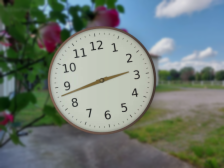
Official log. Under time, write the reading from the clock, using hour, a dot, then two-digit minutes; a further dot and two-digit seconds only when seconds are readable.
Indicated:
2.43
